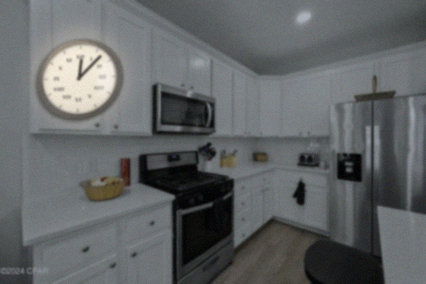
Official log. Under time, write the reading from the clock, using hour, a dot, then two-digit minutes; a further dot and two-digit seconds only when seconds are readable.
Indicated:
12.07
